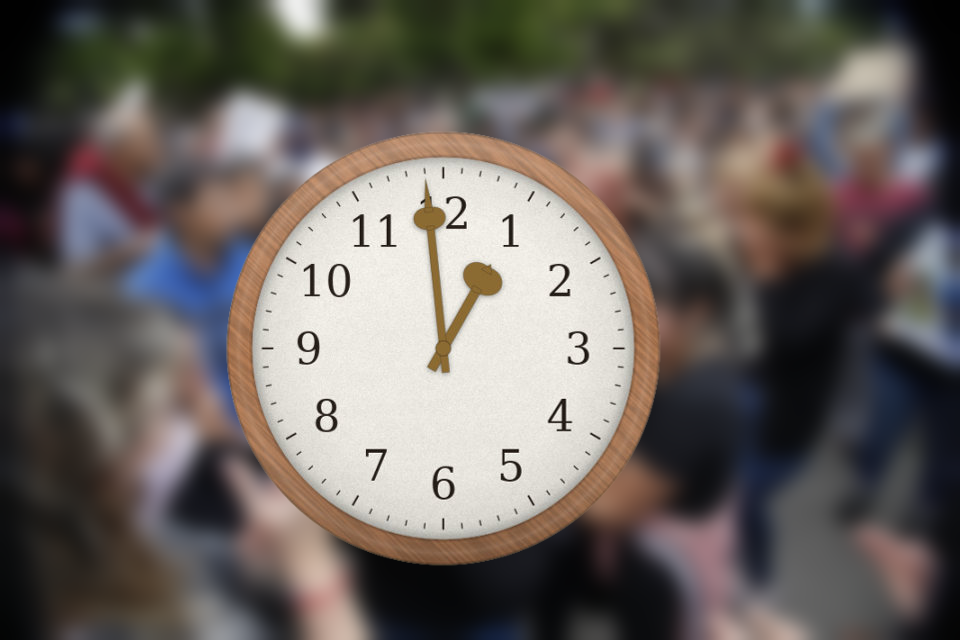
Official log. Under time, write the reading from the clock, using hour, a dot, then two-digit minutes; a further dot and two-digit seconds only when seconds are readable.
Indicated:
12.59
